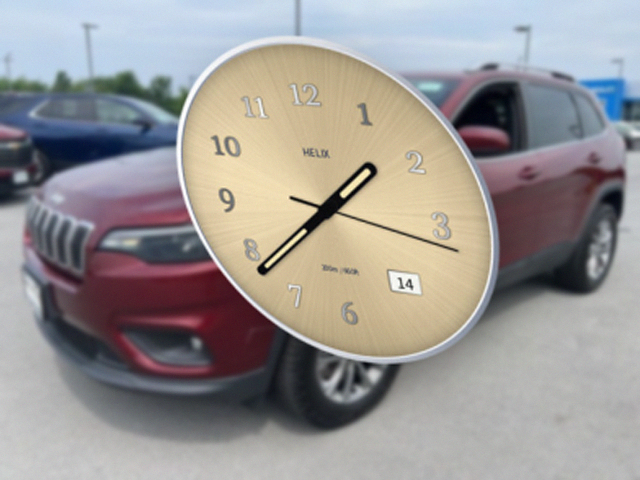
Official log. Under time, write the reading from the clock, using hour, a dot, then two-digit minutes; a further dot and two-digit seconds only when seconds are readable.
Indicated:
1.38.17
